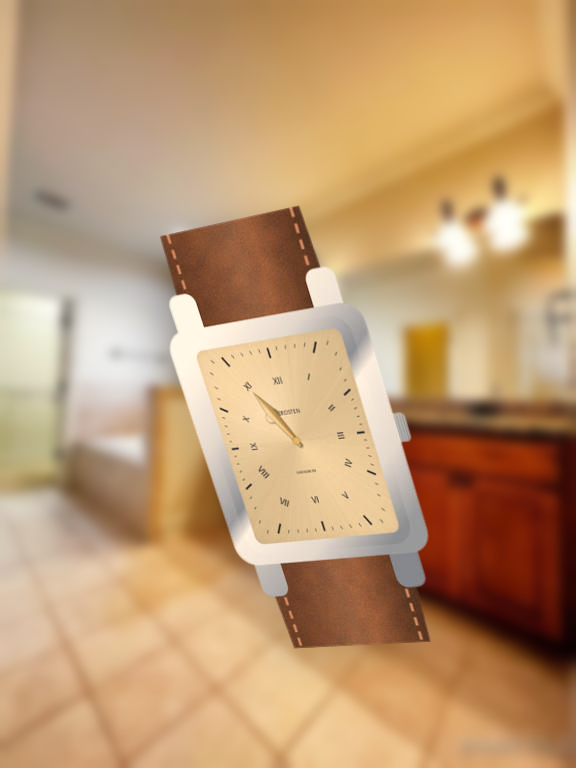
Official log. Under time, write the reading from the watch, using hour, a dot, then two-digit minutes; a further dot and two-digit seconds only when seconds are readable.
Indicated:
10.55
